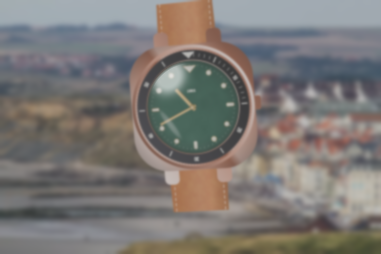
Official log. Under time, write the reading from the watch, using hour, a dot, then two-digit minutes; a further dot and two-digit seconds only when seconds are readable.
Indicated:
10.41
